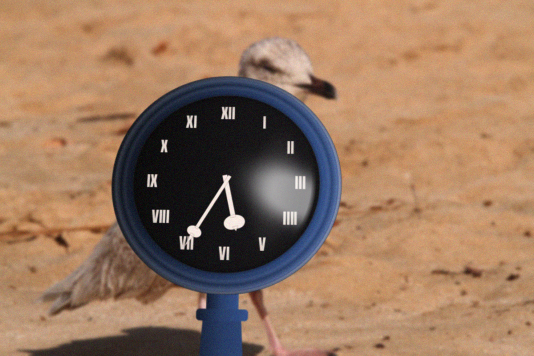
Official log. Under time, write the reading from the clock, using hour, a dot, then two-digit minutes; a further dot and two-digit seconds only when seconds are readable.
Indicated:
5.35
